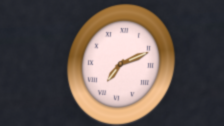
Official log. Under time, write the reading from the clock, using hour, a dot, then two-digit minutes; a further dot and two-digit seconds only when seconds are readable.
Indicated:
7.11
